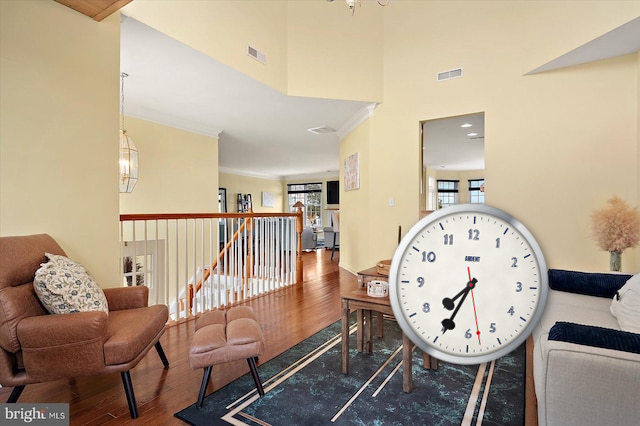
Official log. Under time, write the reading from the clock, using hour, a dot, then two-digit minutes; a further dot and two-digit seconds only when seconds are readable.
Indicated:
7.34.28
